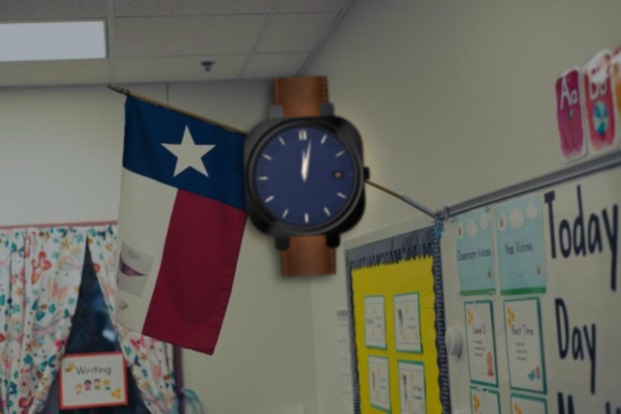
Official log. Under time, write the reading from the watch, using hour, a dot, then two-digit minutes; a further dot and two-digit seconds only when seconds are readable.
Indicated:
12.02
